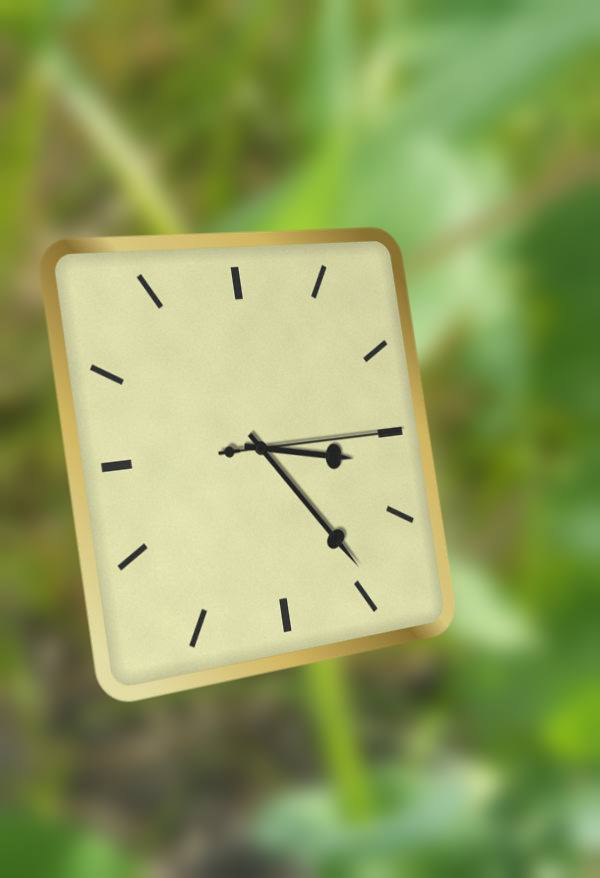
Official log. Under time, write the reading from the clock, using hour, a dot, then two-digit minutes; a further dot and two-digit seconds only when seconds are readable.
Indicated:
3.24.15
